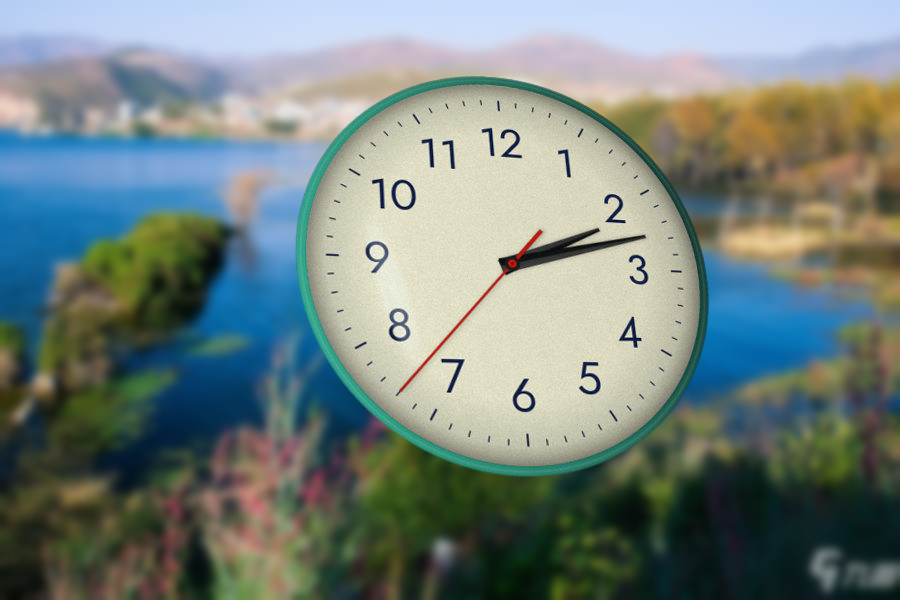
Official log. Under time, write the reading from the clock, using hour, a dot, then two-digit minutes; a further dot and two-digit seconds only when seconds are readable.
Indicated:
2.12.37
